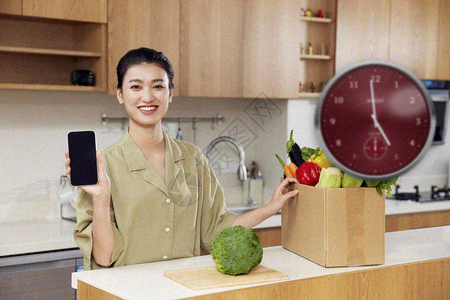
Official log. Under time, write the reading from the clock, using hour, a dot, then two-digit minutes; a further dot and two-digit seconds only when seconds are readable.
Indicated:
4.59
